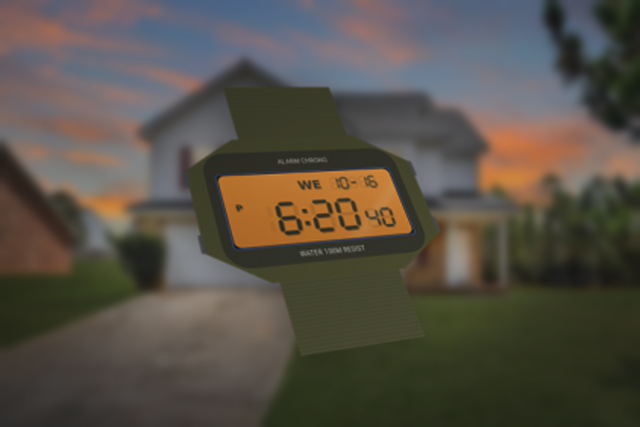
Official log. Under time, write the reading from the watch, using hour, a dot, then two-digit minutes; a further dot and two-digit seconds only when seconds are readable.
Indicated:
6.20.40
